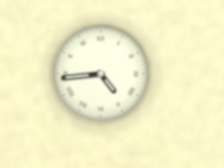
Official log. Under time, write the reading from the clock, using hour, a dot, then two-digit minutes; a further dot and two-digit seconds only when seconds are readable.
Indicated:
4.44
